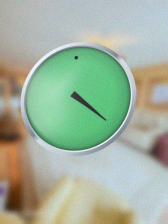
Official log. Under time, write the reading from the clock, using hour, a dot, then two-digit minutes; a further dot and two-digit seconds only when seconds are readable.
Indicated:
4.22
